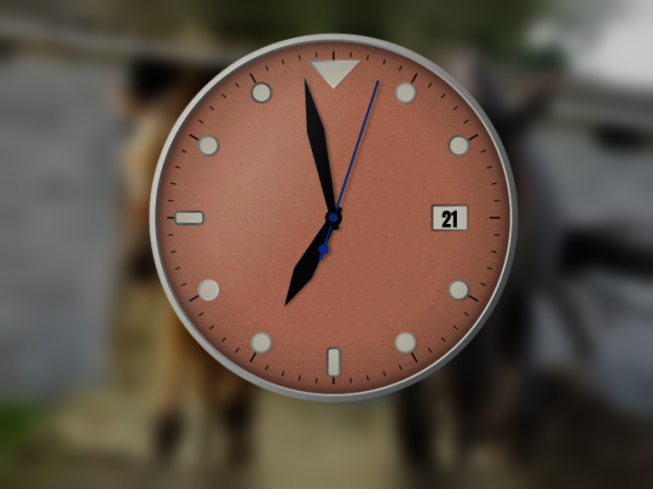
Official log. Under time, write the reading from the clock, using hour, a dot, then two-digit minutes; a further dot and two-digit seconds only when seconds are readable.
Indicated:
6.58.03
